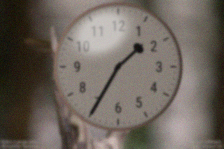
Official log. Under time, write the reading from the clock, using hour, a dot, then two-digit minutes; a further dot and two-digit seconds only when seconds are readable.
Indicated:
1.35
